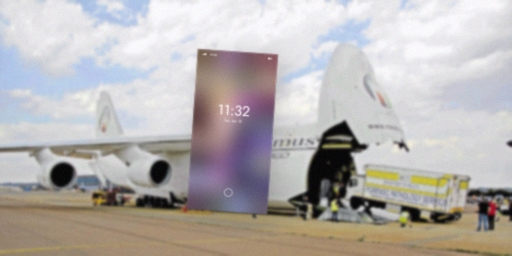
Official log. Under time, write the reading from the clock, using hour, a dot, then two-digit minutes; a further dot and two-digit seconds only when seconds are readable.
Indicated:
11.32
